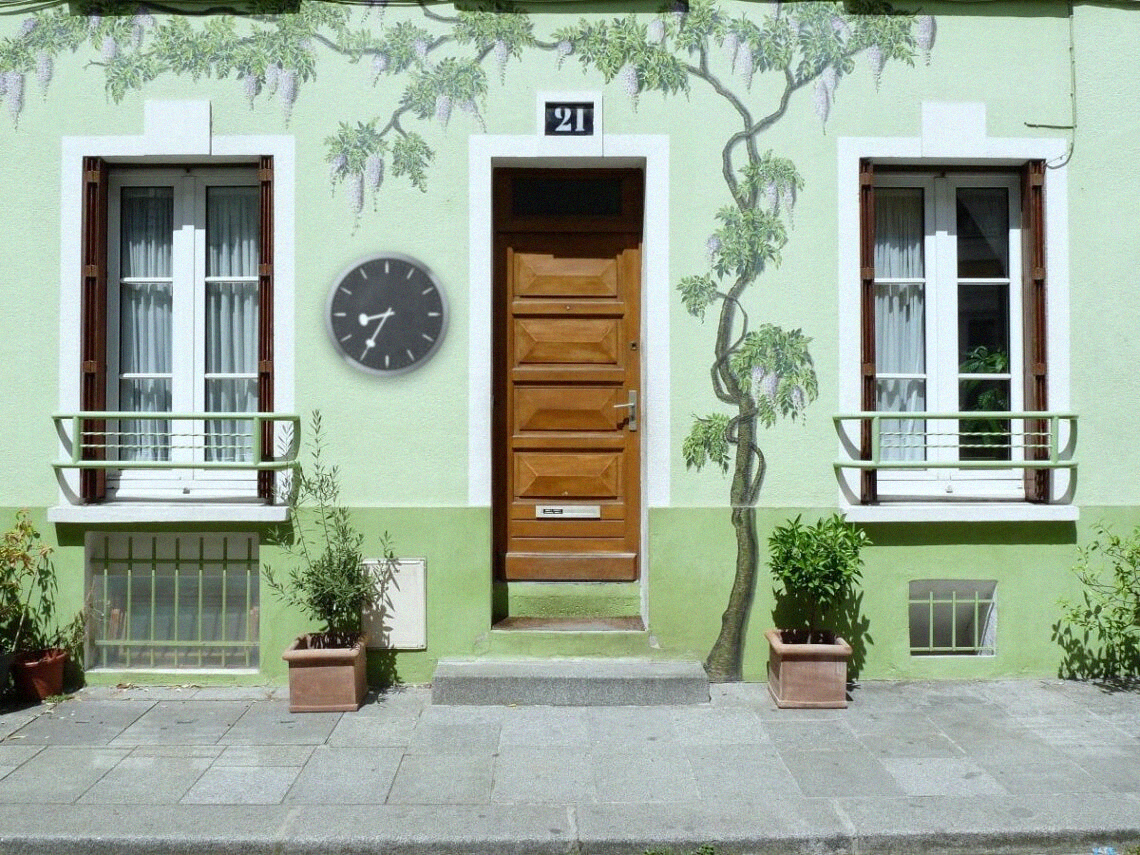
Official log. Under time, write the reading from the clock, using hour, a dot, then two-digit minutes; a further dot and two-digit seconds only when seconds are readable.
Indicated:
8.35
